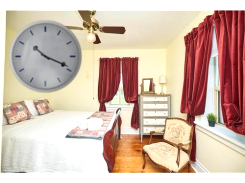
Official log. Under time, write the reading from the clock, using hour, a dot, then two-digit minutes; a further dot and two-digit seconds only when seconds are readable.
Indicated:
10.19
